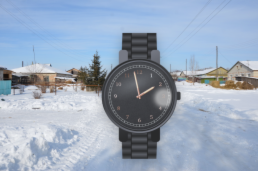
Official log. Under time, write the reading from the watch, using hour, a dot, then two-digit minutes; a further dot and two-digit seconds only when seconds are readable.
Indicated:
1.58
